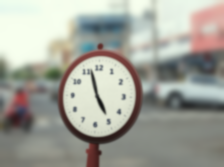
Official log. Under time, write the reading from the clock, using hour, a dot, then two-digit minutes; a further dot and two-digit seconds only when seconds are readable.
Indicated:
4.57
